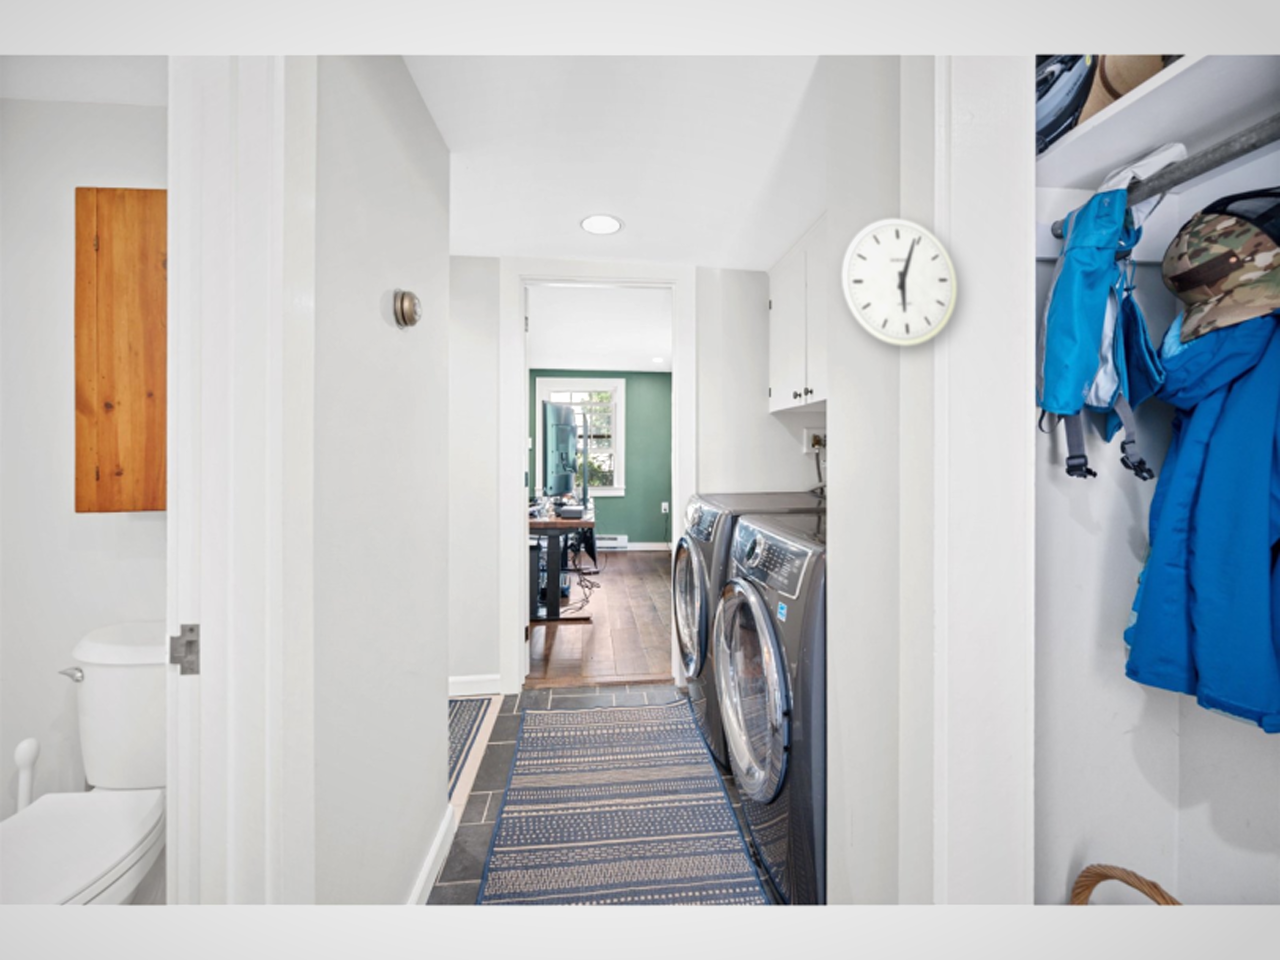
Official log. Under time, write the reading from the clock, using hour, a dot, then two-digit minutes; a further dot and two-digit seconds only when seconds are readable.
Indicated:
6.04
